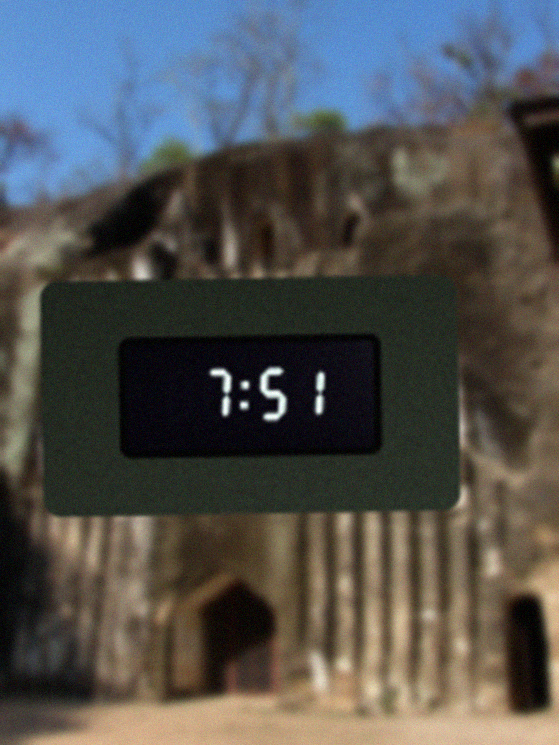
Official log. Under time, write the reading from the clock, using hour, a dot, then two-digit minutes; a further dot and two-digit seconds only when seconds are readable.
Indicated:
7.51
